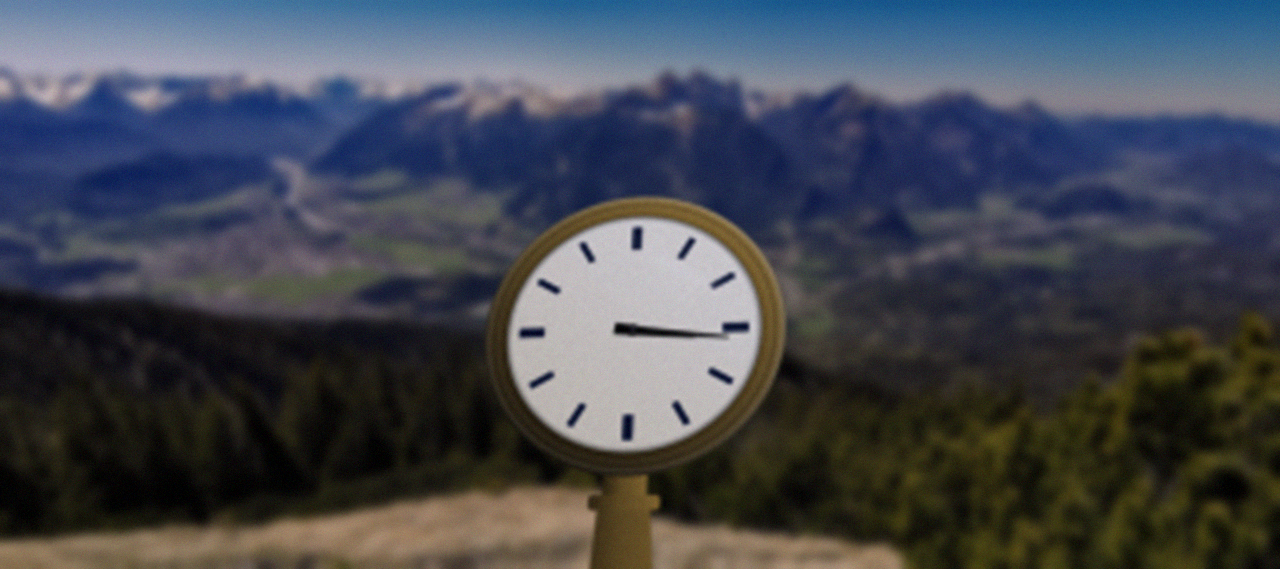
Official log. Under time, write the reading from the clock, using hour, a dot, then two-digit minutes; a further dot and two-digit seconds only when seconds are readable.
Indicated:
3.16
